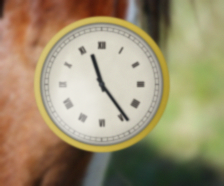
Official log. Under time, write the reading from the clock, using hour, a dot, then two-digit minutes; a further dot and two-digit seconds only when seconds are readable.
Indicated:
11.24
